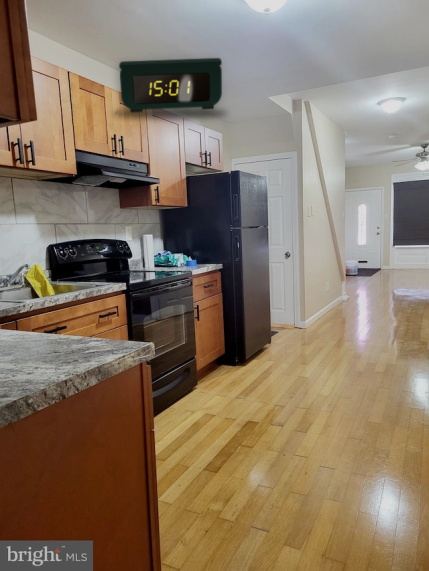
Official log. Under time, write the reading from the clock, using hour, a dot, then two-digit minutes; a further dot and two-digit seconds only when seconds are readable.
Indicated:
15.01
